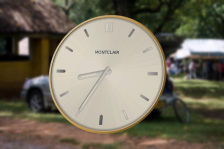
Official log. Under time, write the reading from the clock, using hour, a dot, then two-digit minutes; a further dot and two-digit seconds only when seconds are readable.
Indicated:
8.35
